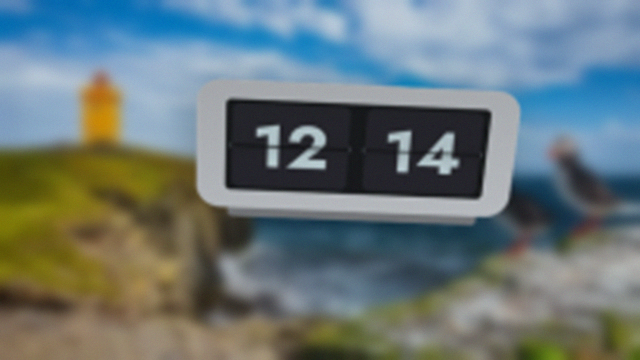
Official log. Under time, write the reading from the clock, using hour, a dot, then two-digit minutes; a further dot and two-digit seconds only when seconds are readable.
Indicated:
12.14
